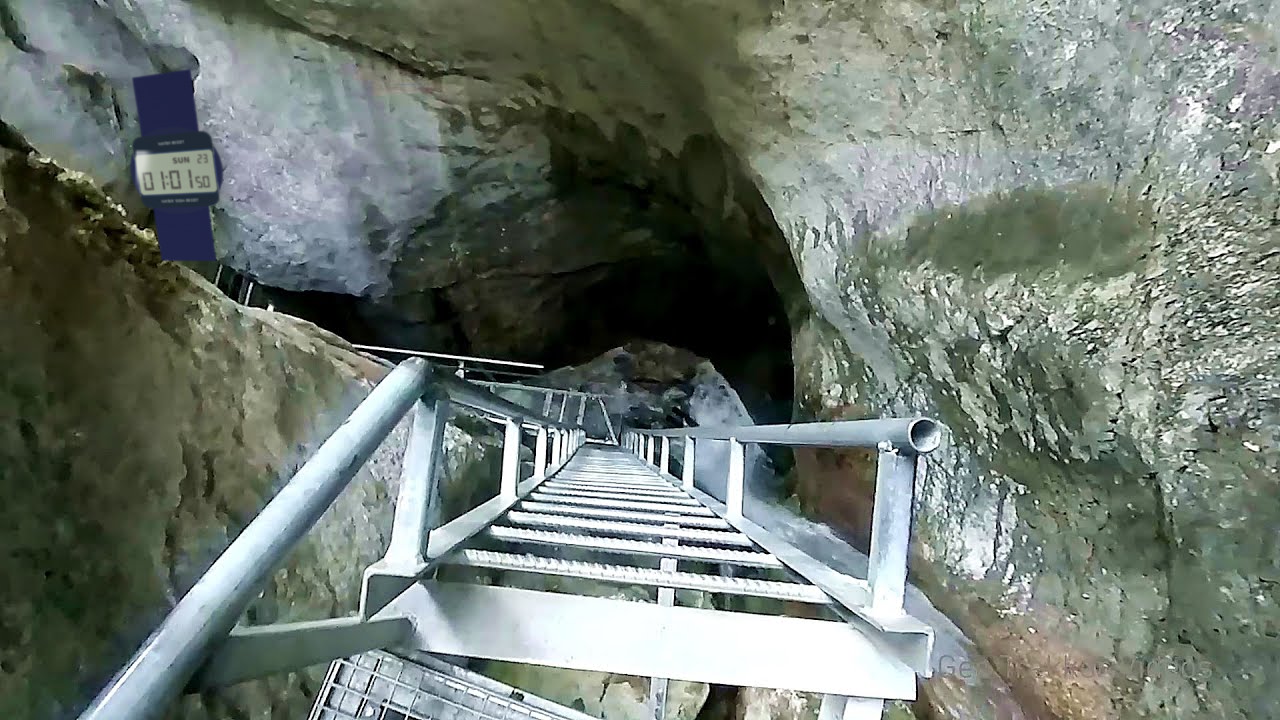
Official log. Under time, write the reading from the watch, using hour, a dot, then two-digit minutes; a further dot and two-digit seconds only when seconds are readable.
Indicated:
1.01.50
